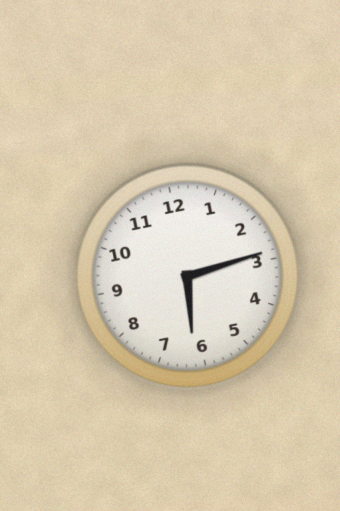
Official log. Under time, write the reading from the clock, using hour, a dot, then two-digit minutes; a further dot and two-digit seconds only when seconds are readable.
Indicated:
6.14
